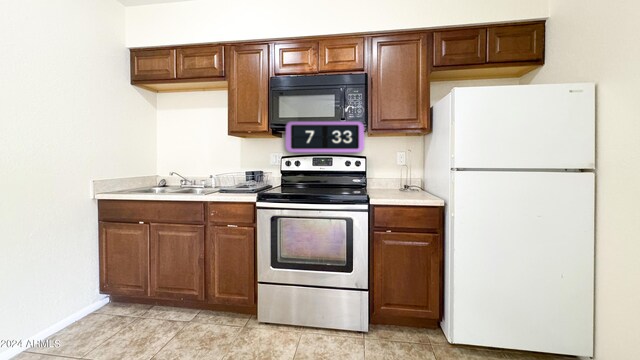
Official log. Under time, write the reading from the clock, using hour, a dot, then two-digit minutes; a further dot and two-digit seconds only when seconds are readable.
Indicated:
7.33
